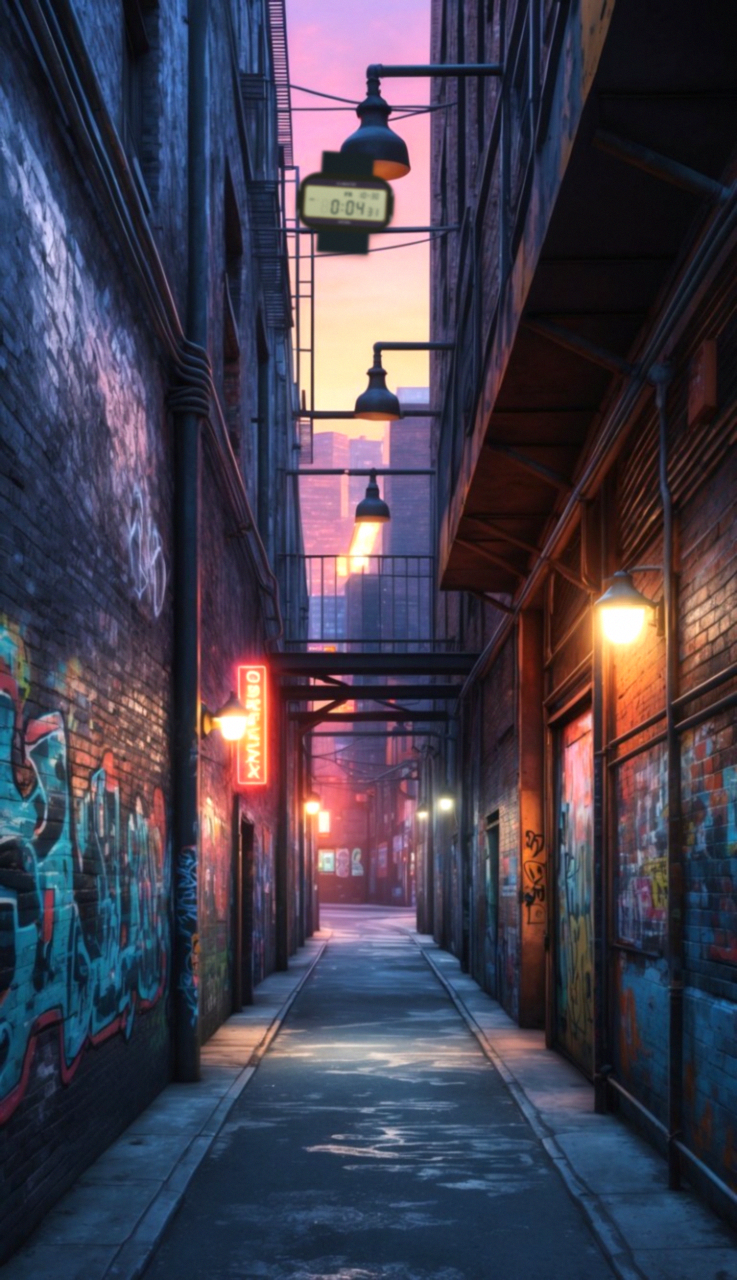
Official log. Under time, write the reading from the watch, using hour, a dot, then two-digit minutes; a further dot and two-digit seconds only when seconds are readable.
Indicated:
0.04
